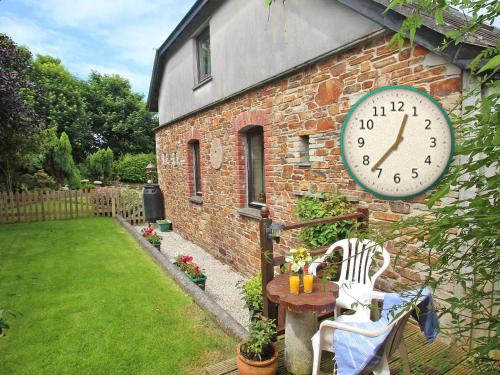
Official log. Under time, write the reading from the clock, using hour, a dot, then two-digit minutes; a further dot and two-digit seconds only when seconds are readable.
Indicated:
12.37
